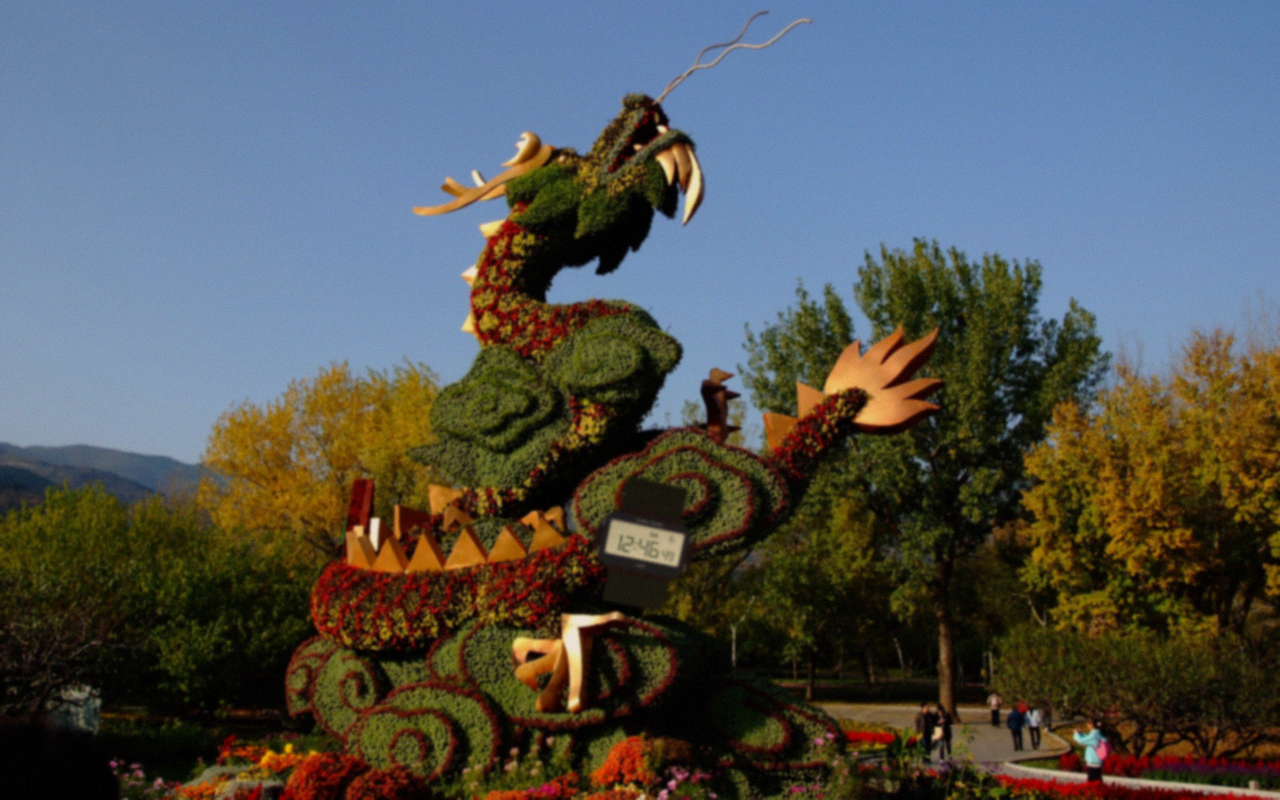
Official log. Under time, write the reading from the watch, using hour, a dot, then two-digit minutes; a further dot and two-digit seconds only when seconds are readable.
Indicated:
12.46
